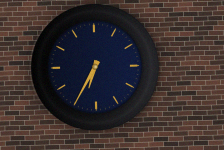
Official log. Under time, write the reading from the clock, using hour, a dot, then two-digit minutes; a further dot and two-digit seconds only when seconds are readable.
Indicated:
6.35
